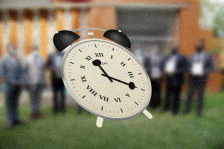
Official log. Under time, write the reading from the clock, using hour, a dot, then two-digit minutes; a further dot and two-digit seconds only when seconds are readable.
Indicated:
11.20
